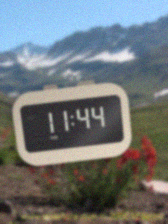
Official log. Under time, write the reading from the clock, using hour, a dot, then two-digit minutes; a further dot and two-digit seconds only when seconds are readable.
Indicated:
11.44
